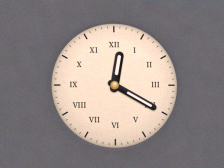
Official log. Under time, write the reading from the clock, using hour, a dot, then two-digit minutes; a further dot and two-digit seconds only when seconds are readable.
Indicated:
12.20
